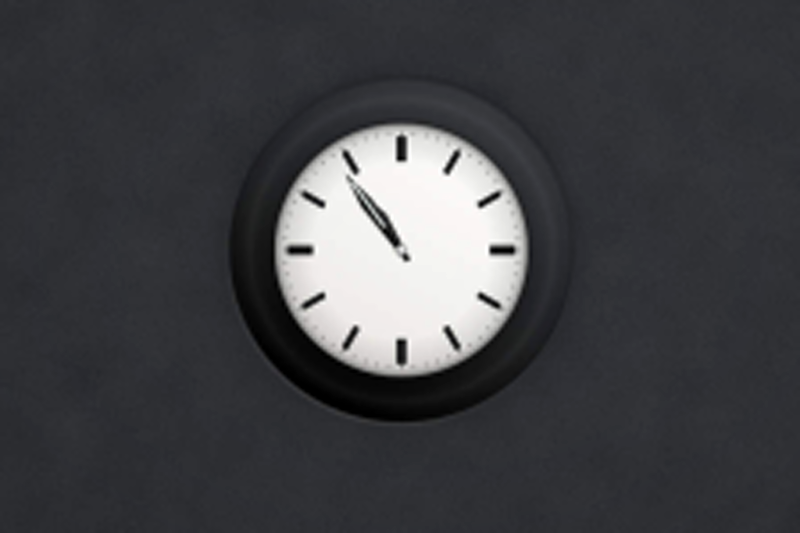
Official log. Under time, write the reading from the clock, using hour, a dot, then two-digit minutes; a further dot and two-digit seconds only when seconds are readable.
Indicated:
10.54
